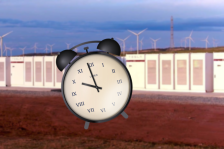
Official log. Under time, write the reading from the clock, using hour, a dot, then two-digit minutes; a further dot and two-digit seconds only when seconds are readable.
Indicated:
9.59
